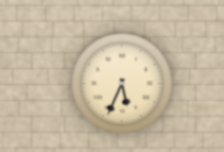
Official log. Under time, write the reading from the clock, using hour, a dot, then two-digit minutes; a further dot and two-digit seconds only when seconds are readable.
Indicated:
5.34
